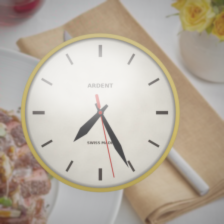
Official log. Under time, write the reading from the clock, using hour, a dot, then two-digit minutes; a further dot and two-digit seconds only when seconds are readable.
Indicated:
7.25.28
